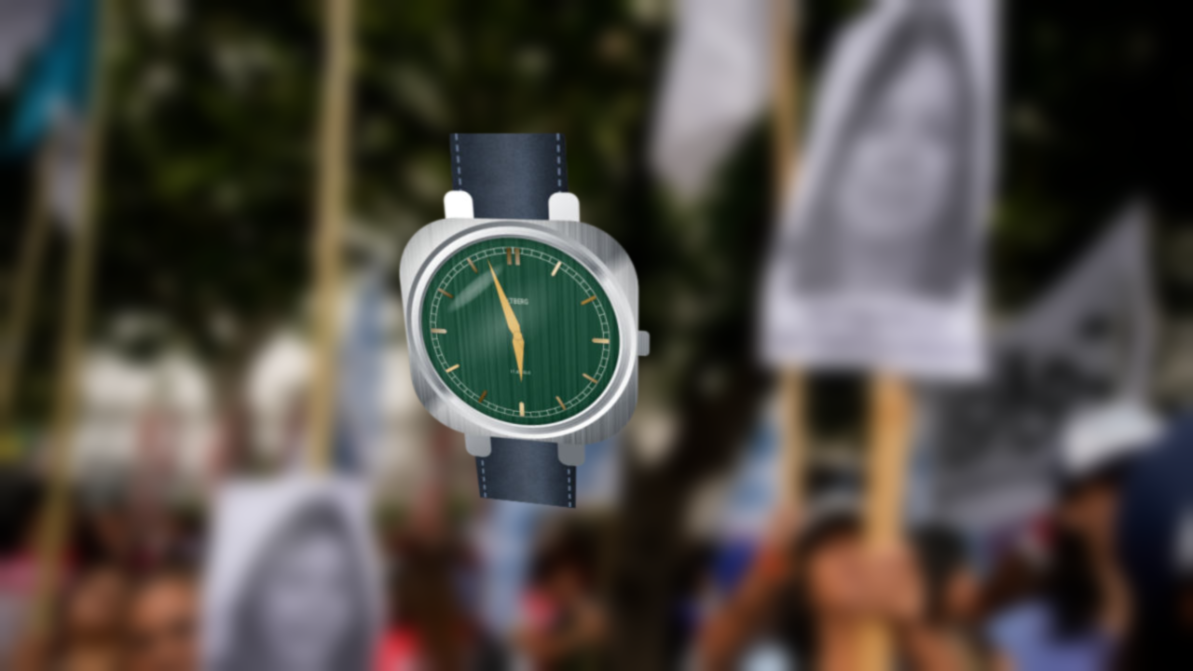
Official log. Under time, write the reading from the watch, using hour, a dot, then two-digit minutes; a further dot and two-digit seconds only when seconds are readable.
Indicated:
5.57
